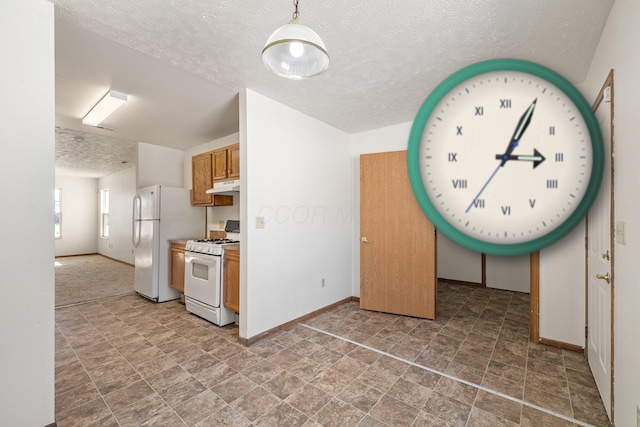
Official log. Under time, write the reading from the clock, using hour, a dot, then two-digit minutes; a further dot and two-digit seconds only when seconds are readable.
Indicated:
3.04.36
